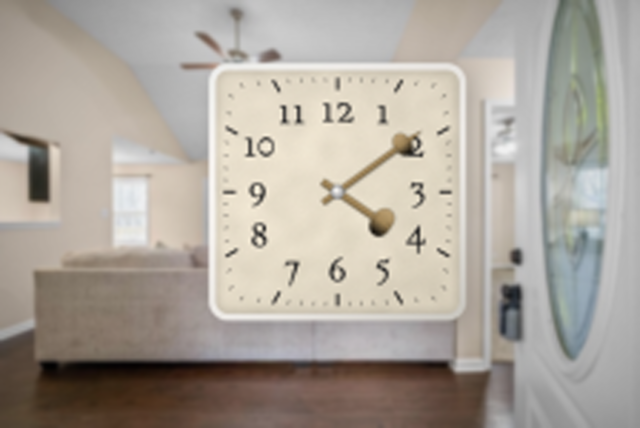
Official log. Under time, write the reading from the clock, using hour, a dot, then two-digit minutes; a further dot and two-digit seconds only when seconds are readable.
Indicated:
4.09
